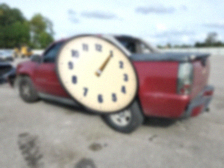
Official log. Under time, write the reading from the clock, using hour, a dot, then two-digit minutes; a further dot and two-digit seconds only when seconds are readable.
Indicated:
1.05
